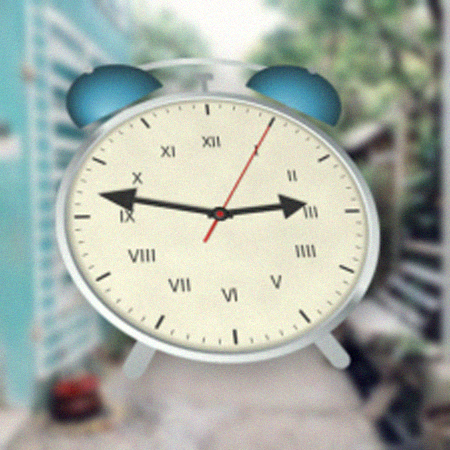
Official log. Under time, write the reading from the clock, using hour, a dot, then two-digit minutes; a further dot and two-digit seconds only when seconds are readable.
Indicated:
2.47.05
